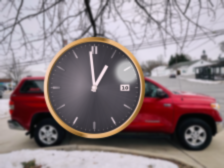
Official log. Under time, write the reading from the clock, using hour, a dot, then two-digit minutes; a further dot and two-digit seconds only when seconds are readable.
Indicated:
12.59
